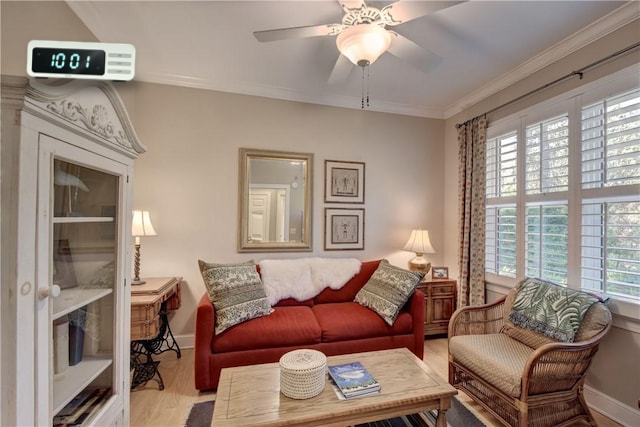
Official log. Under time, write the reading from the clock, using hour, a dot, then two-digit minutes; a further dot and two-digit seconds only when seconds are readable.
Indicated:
10.01
